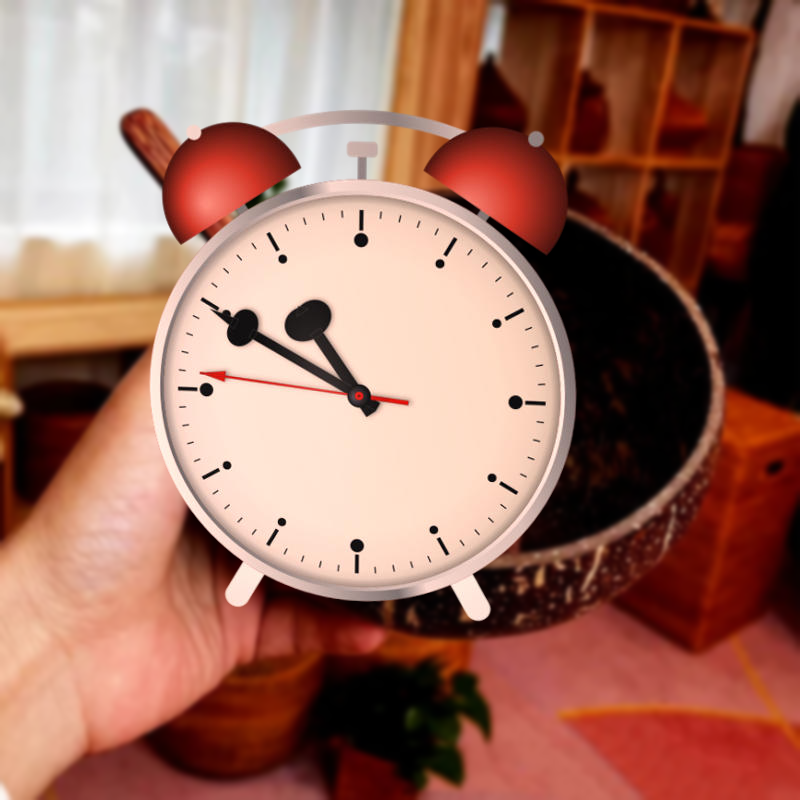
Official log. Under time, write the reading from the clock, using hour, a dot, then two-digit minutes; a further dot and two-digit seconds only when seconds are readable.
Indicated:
10.49.46
